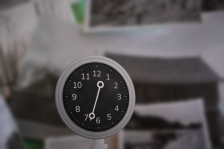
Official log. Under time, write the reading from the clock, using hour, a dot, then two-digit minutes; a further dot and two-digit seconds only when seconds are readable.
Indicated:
12.33
